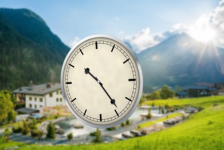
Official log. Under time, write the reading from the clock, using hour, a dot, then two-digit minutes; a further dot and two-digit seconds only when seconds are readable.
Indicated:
10.24
